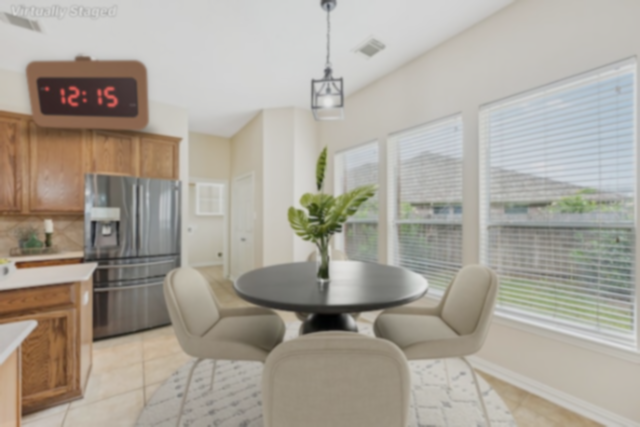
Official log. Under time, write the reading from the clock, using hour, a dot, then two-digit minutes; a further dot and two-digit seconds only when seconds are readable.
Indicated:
12.15
